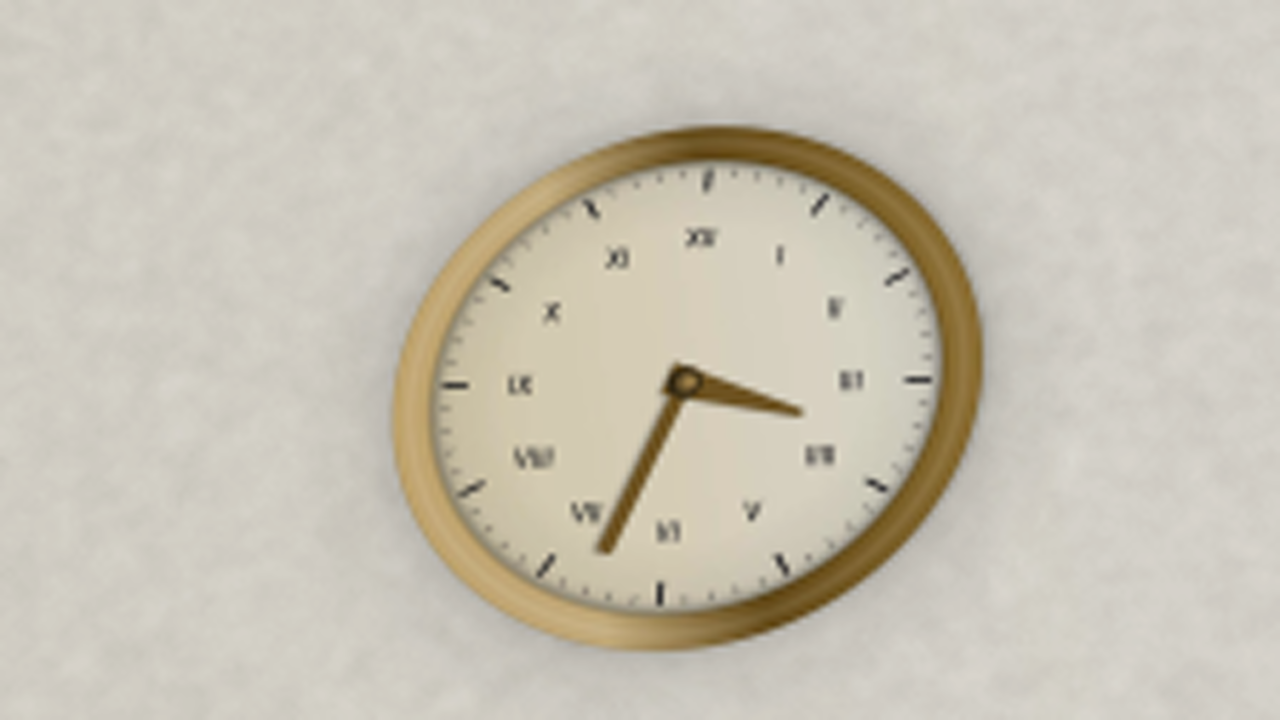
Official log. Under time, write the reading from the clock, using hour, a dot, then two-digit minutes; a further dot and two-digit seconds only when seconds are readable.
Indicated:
3.33
